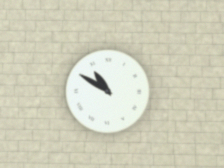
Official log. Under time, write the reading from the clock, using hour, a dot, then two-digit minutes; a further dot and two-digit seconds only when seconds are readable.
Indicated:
10.50
